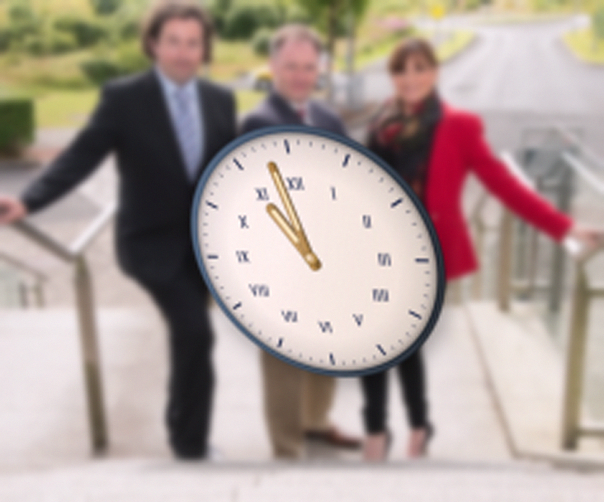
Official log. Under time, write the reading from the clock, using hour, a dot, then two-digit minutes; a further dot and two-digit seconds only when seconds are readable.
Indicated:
10.58
